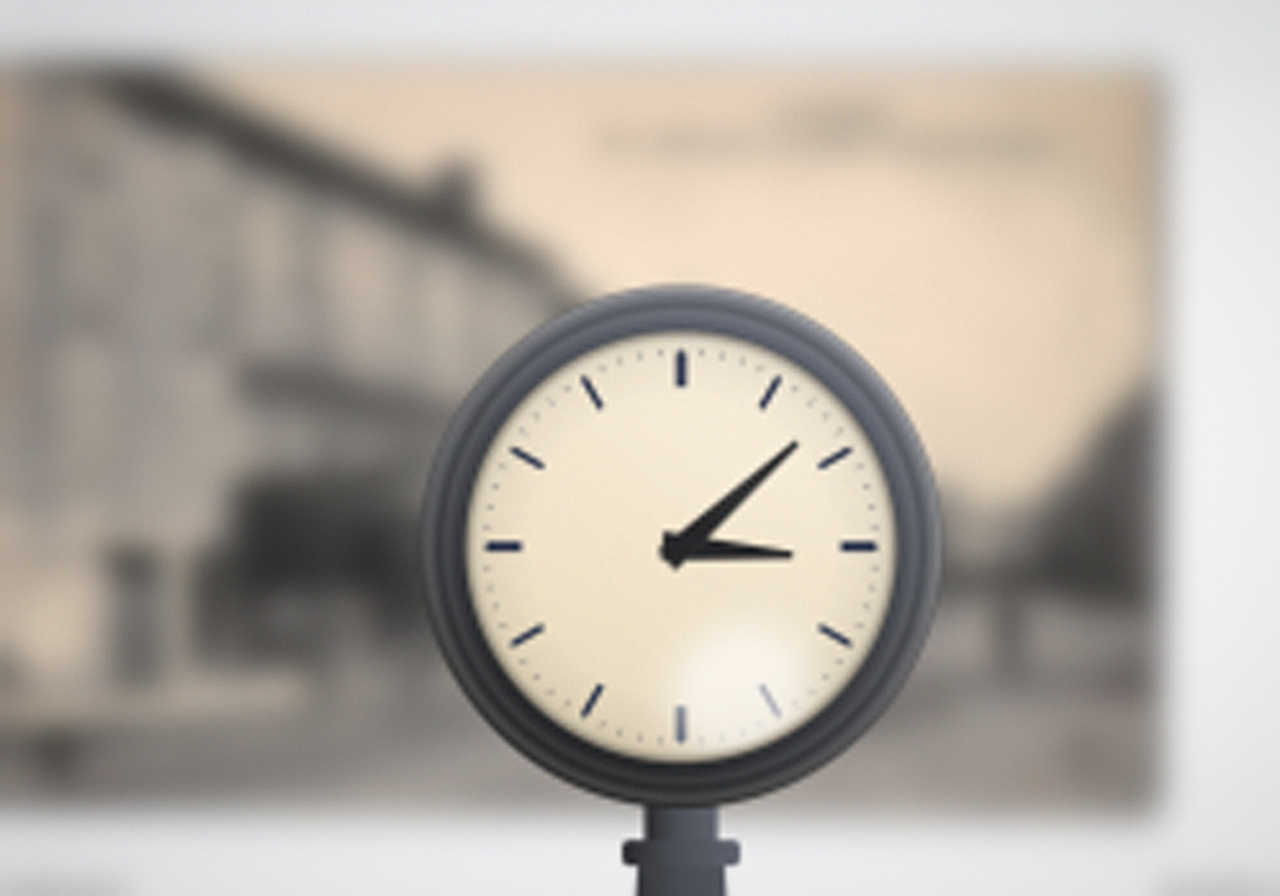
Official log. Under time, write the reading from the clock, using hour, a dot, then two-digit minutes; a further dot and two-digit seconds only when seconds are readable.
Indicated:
3.08
